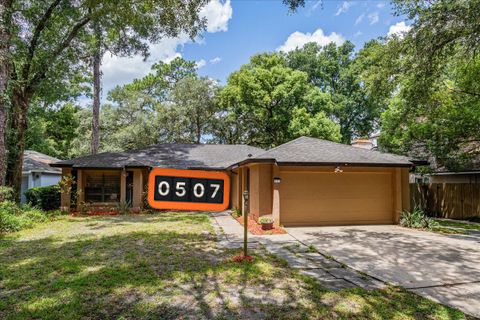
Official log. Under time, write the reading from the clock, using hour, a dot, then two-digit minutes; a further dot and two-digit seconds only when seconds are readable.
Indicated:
5.07
